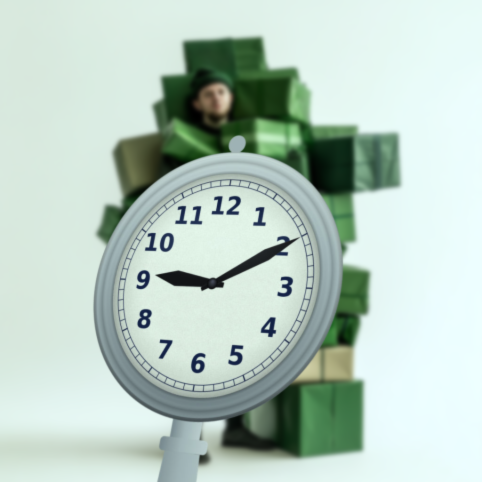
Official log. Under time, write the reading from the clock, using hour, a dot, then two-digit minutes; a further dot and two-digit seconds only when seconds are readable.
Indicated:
9.10
